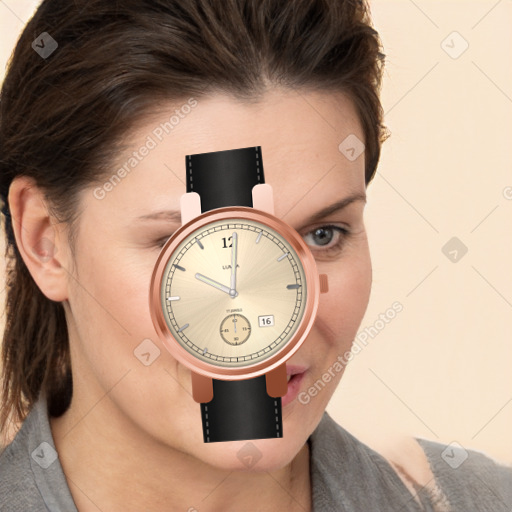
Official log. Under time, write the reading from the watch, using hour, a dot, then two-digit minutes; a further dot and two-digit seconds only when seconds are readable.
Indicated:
10.01
